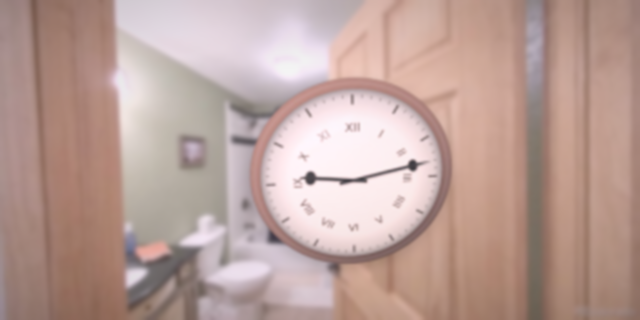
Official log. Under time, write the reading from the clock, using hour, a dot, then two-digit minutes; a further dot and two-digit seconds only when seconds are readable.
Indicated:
9.13
